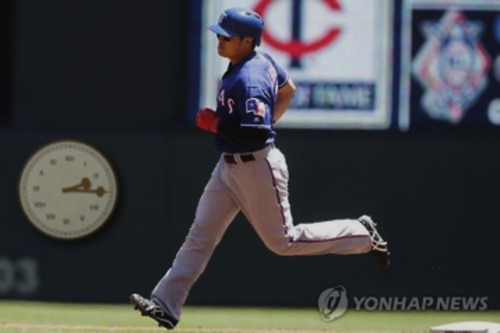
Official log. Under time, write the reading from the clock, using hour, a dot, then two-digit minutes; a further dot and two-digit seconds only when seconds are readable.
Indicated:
2.15
